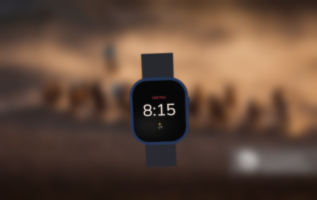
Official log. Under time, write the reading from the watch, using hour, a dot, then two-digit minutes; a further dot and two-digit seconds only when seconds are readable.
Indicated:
8.15
